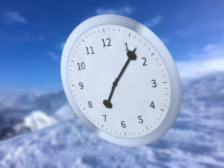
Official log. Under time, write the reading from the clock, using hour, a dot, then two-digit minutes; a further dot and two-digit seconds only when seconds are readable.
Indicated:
7.07
